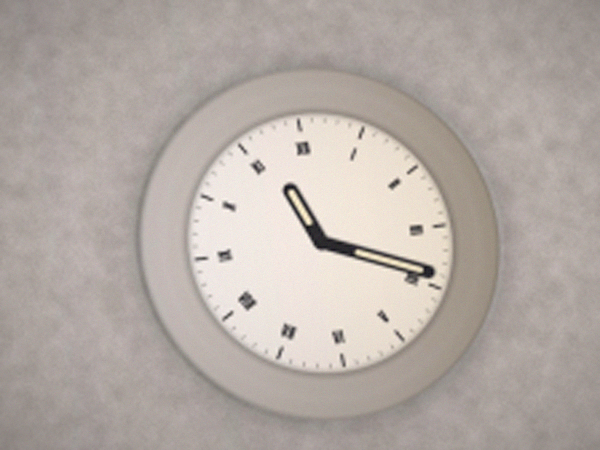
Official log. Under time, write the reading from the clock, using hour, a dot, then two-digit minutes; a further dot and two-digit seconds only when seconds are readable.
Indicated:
11.19
